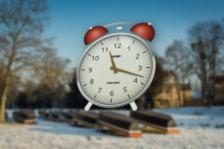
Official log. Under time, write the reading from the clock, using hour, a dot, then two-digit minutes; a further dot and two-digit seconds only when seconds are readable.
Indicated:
11.18
